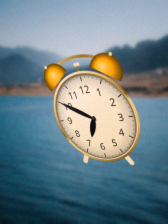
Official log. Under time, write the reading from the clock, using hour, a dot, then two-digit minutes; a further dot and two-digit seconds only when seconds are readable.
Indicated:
6.50
